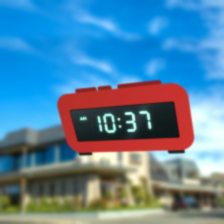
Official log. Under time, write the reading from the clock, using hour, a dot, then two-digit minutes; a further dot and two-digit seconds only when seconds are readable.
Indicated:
10.37
